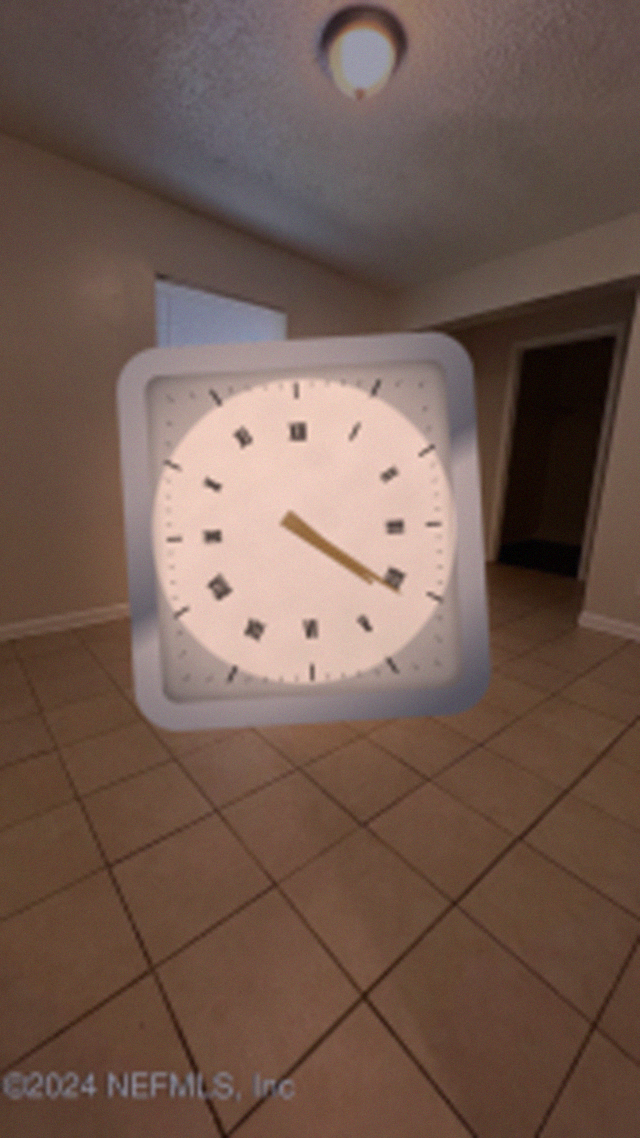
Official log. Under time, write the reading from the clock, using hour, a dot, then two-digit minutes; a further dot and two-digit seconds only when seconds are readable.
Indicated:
4.21
